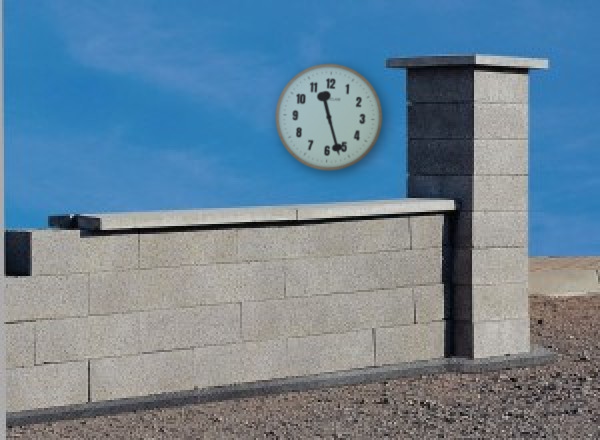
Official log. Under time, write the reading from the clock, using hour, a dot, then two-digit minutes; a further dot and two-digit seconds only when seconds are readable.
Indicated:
11.27
